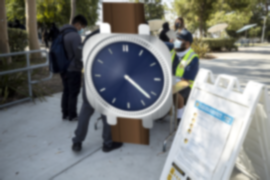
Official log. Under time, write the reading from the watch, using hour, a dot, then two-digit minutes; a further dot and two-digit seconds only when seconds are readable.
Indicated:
4.22
